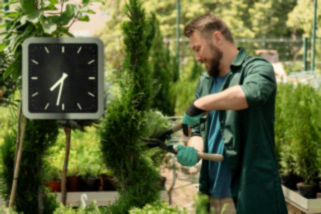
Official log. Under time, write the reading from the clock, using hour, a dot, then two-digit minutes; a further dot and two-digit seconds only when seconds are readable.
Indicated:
7.32
